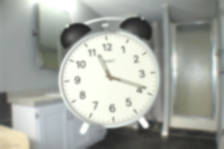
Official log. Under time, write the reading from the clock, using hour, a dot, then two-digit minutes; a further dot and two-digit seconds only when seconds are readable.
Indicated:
11.19
